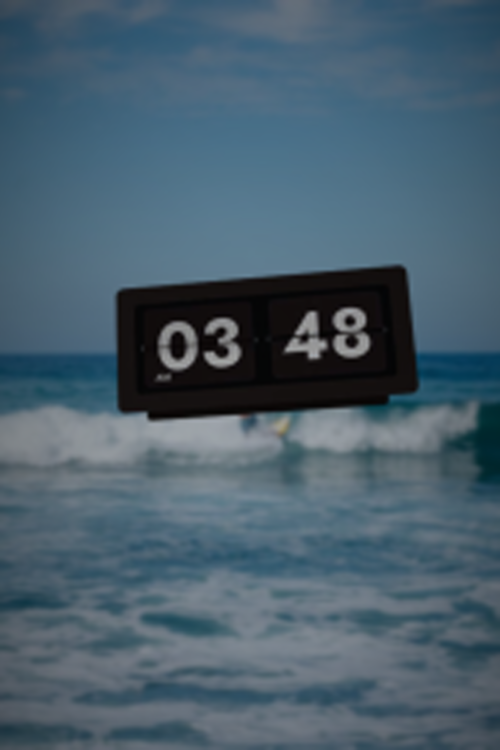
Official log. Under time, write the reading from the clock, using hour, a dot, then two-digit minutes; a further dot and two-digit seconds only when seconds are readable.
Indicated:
3.48
